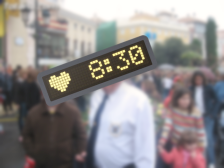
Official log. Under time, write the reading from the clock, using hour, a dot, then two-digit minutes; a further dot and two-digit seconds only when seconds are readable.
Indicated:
8.30
